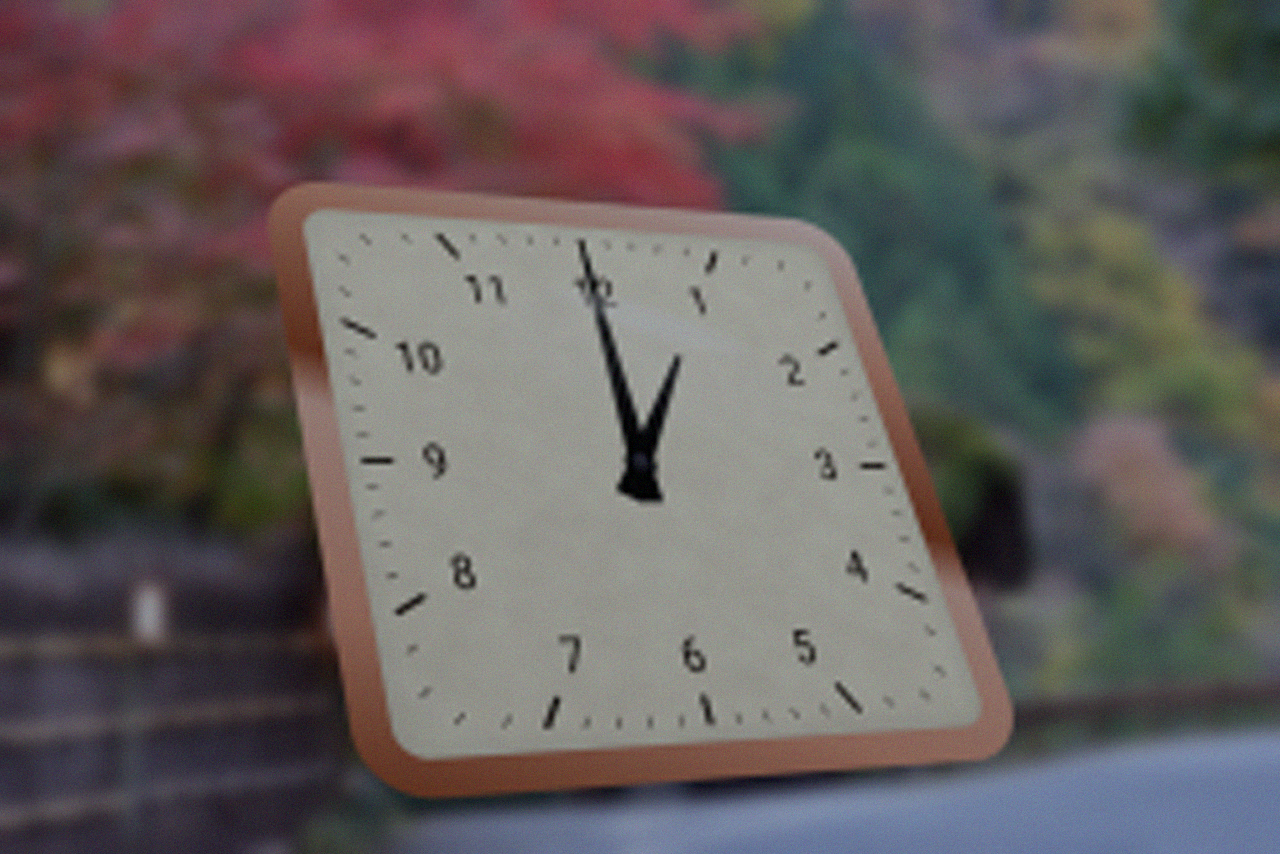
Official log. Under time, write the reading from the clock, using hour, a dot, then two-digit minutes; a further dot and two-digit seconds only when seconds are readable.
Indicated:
1.00
